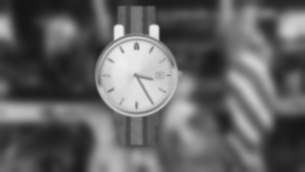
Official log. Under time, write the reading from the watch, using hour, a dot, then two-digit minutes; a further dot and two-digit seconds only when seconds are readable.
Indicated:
3.25
